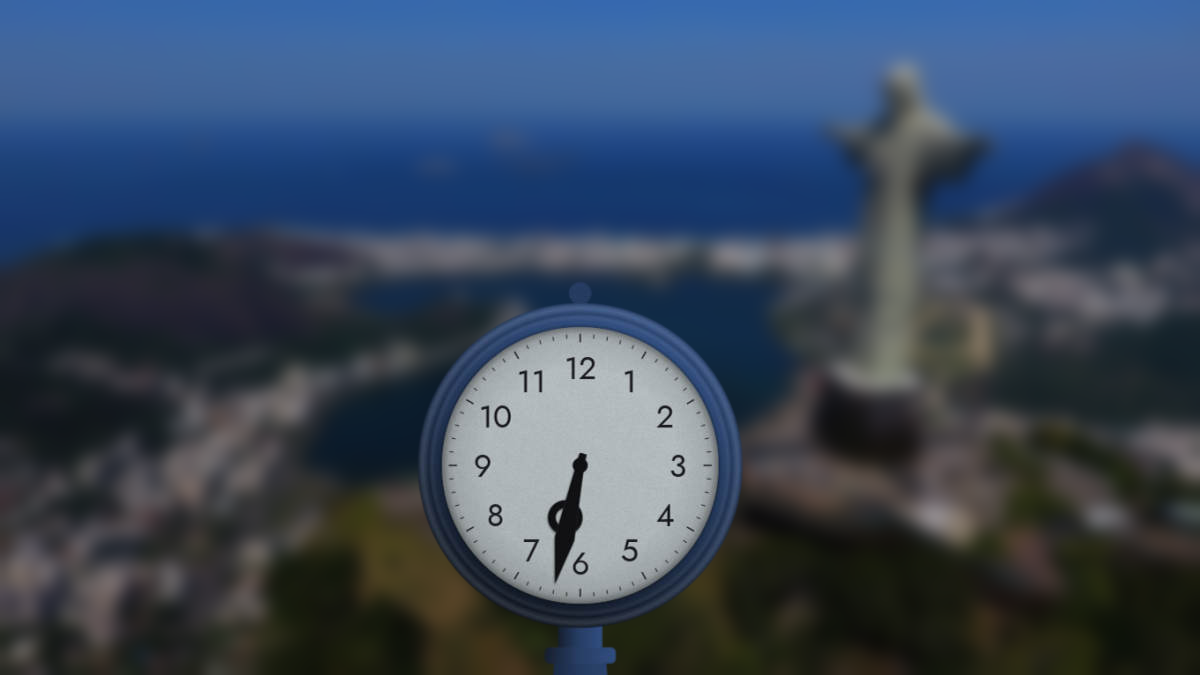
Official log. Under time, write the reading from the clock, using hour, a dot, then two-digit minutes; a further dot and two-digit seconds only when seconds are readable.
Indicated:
6.32
